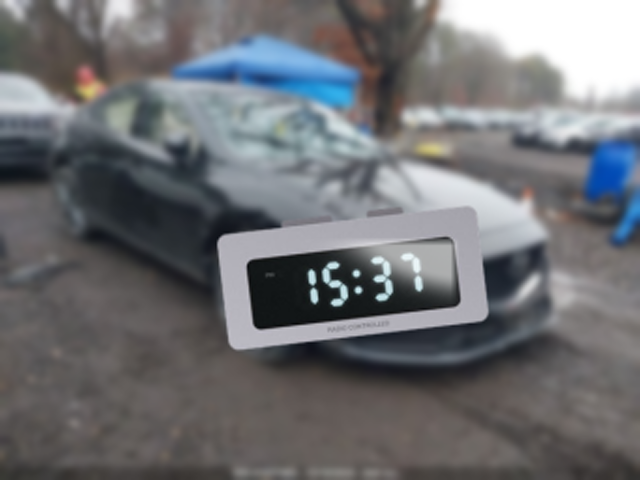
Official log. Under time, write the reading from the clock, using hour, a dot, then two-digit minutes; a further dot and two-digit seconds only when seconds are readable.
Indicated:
15.37
